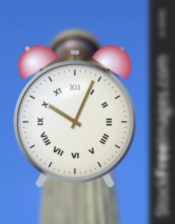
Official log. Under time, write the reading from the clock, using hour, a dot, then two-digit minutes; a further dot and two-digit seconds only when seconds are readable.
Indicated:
10.04
